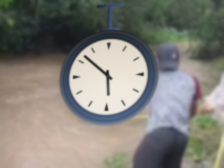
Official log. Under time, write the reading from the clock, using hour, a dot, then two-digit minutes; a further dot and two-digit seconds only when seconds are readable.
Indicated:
5.52
